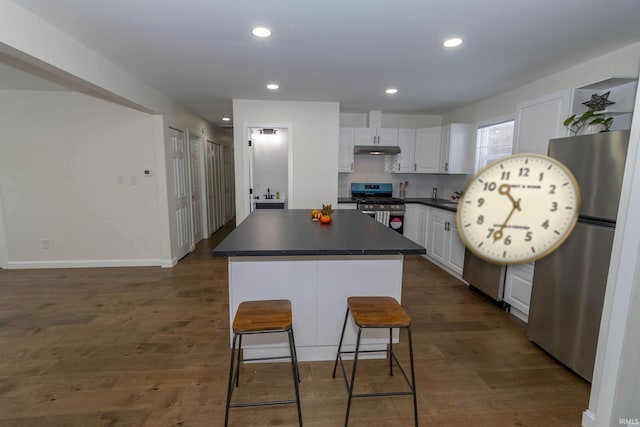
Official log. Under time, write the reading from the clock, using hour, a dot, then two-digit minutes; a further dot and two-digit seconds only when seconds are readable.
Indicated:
10.33
